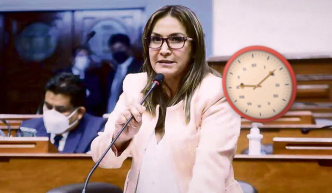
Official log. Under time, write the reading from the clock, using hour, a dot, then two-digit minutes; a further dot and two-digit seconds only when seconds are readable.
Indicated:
9.09
